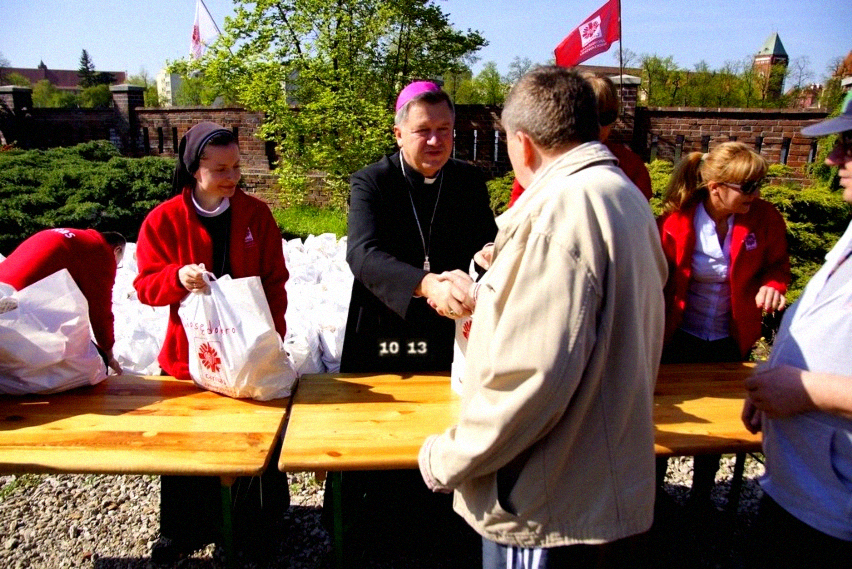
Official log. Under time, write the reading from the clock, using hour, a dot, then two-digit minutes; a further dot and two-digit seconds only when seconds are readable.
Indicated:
10.13
